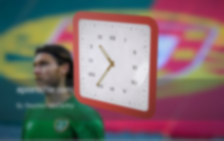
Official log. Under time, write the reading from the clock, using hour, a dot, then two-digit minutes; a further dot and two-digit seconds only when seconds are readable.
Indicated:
10.36
